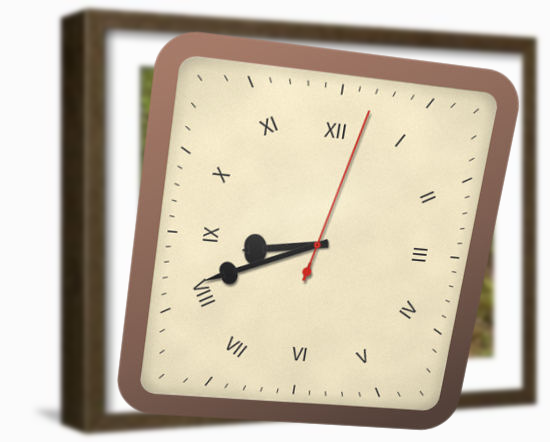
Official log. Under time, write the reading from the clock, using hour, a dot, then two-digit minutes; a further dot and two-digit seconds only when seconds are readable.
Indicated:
8.41.02
